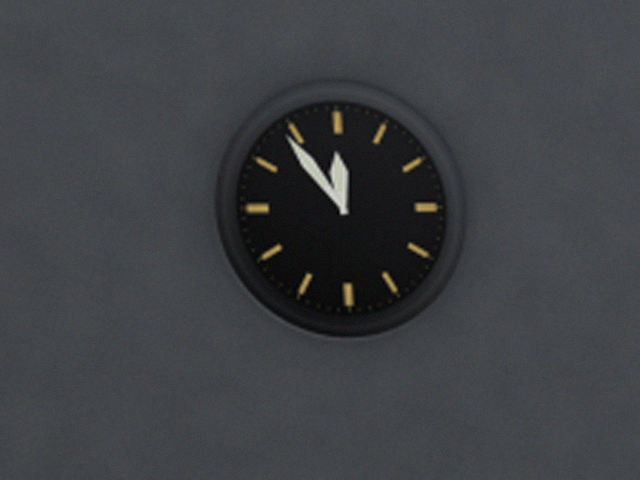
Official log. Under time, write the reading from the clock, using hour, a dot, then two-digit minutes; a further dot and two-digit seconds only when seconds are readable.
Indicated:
11.54
